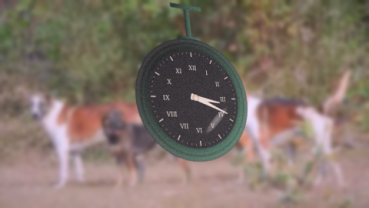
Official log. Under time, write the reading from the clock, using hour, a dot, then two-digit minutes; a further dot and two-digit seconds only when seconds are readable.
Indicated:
3.19
